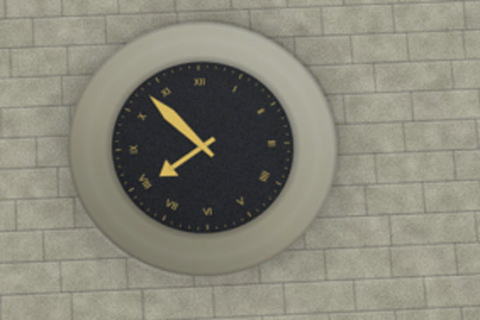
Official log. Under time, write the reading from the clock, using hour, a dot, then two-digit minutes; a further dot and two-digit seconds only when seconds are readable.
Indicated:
7.53
